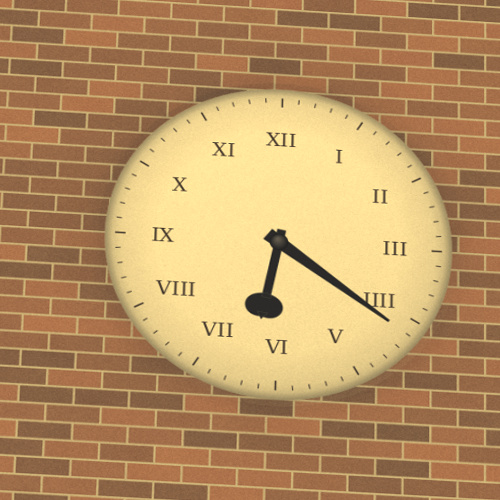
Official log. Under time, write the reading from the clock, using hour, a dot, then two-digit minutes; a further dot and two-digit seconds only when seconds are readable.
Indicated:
6.21
